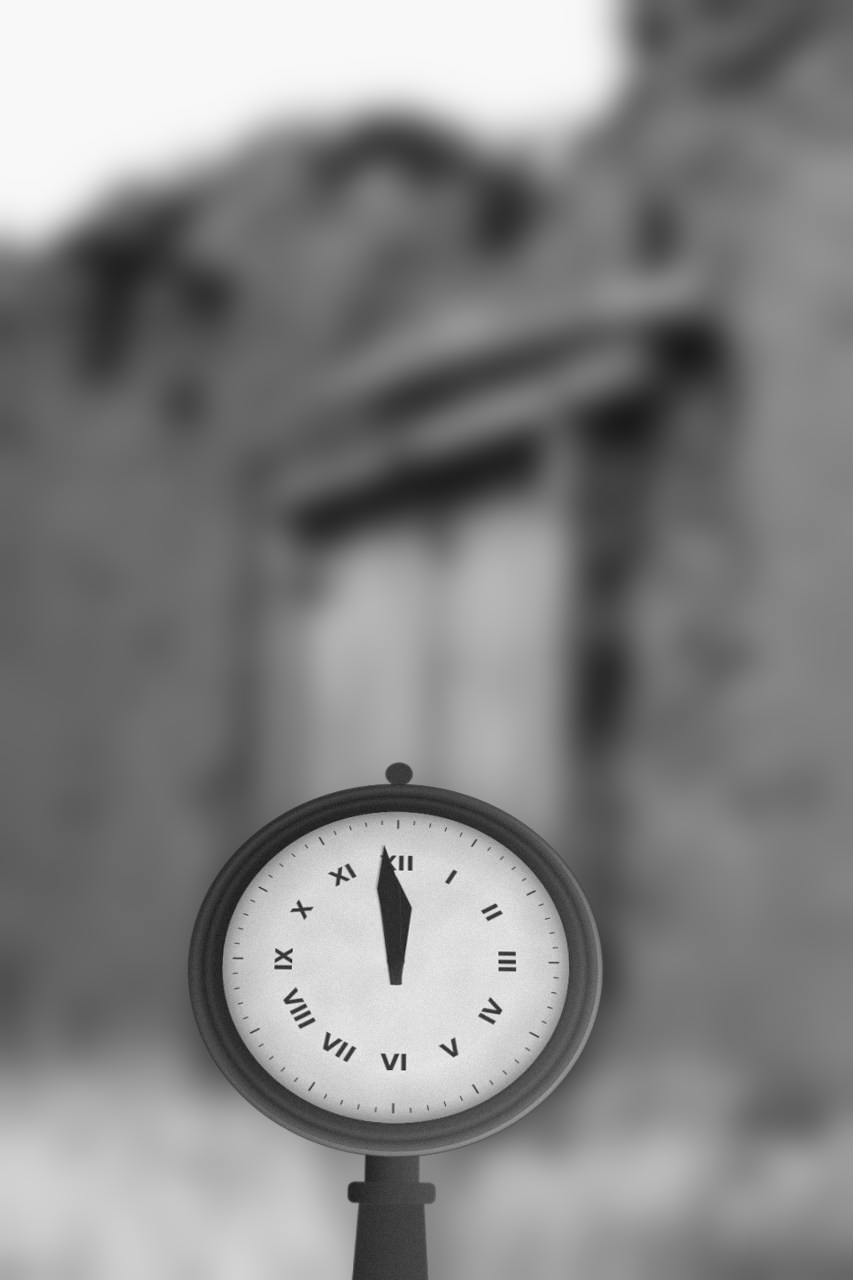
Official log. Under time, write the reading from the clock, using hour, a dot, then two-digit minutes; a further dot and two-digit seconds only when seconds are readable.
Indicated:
11.59
